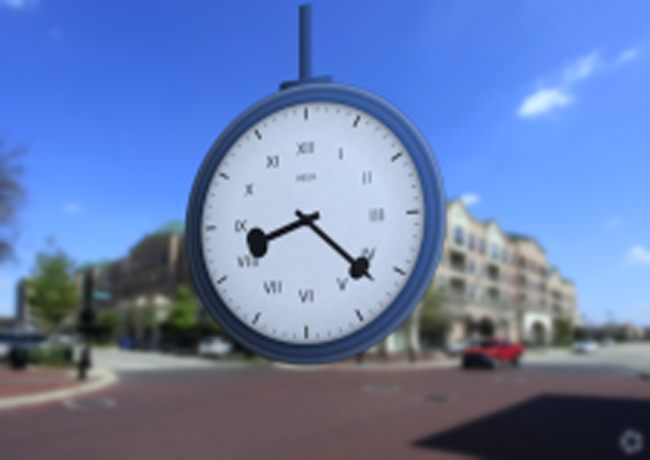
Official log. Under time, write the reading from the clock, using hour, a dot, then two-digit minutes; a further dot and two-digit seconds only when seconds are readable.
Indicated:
8.22
